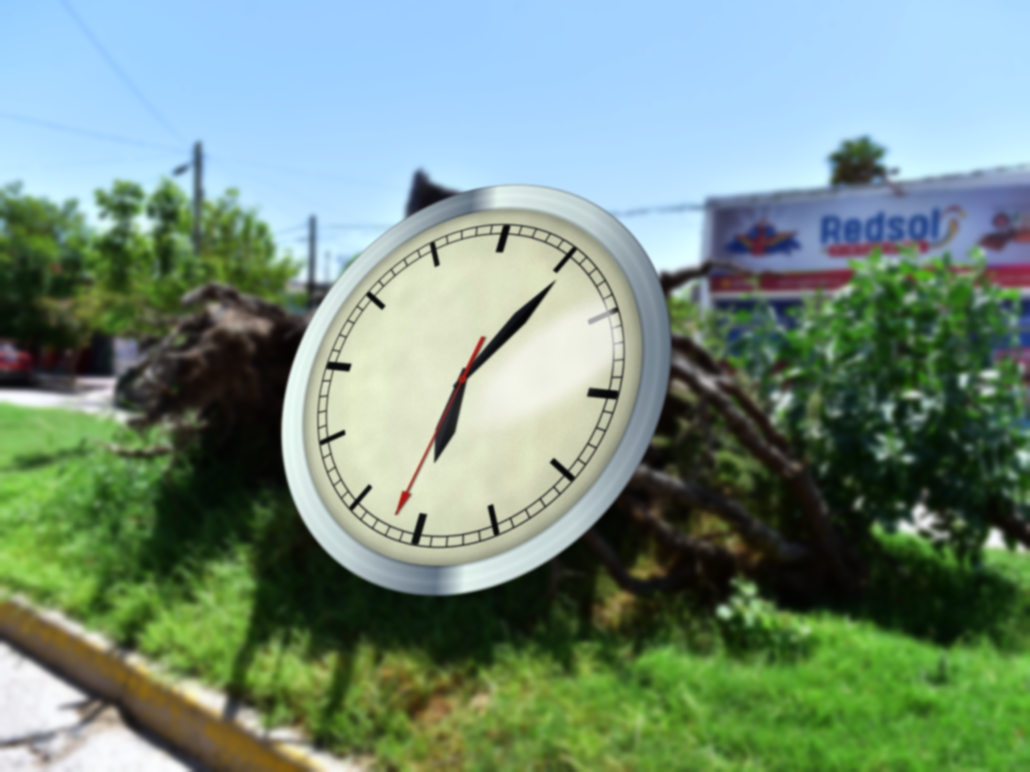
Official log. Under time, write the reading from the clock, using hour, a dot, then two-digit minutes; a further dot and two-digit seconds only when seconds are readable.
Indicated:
6.05.32
